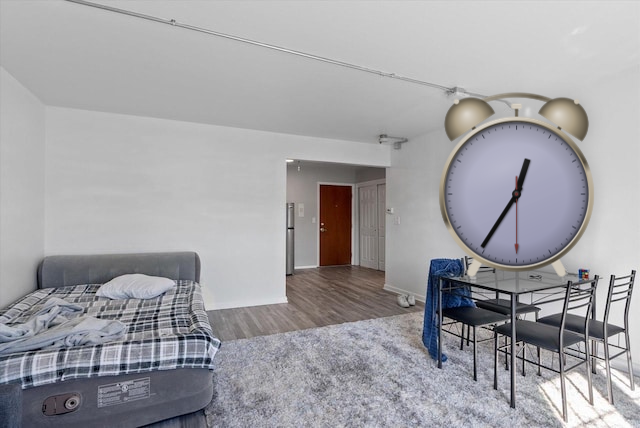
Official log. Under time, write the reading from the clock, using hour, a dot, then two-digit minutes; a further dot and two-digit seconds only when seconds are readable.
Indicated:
12.35.30
